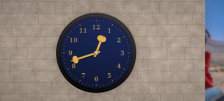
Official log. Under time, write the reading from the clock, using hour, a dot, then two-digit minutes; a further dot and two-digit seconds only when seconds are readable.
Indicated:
12.42
